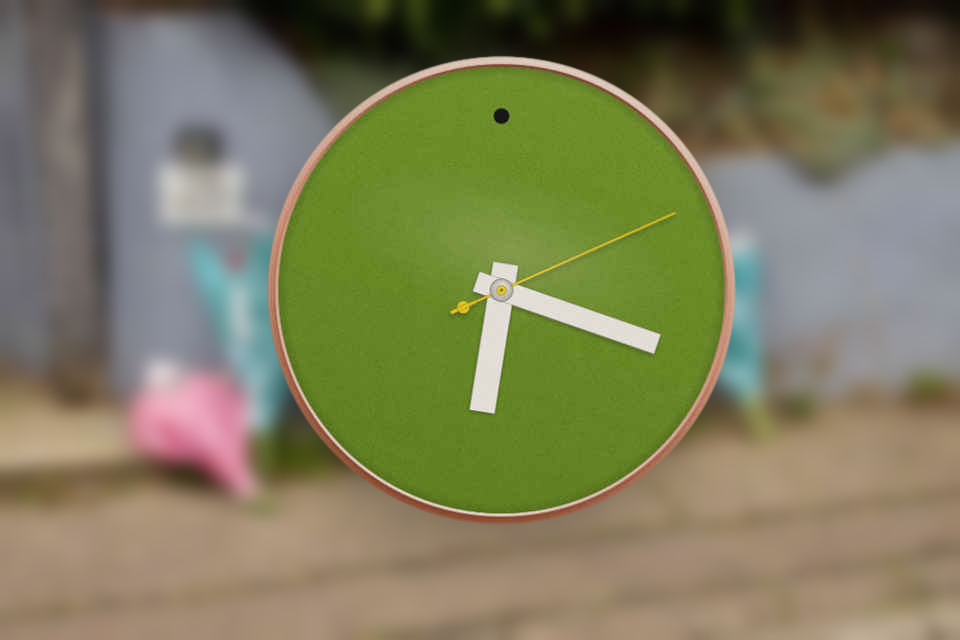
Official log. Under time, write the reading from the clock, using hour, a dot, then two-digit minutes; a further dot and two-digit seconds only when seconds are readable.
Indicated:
6.18.11
